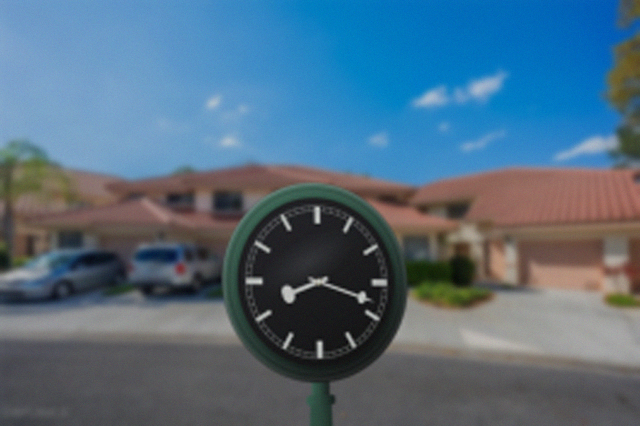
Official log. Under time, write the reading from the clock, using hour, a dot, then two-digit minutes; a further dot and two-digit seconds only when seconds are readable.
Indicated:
8.18
